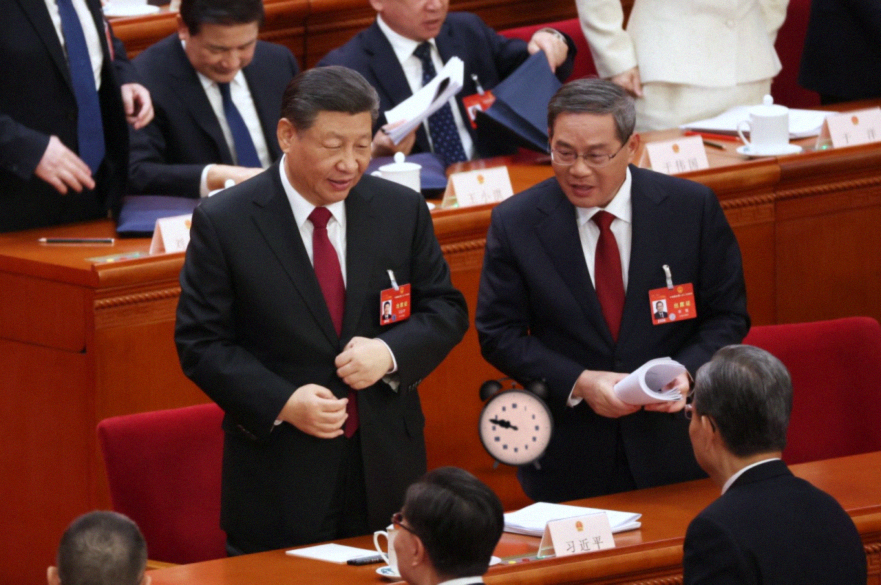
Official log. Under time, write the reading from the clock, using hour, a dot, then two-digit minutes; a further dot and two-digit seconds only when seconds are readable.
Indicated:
9.48
